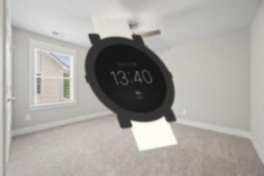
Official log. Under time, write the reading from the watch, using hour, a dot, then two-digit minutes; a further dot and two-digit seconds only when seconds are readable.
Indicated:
13.40
